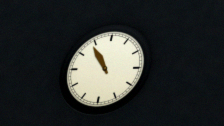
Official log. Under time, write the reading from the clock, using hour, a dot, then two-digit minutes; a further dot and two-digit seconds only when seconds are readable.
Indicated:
10.54
